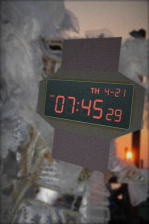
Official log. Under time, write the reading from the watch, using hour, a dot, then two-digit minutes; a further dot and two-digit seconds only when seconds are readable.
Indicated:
7.45.29
